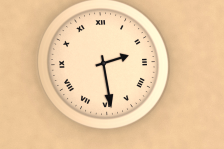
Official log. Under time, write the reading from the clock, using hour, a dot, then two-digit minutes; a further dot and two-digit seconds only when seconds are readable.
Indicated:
2.29
